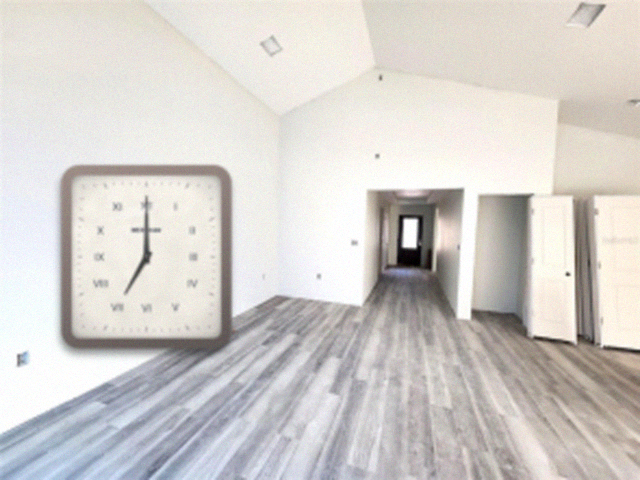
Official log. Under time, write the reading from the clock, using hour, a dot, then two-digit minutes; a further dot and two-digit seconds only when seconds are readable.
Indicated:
7.00
